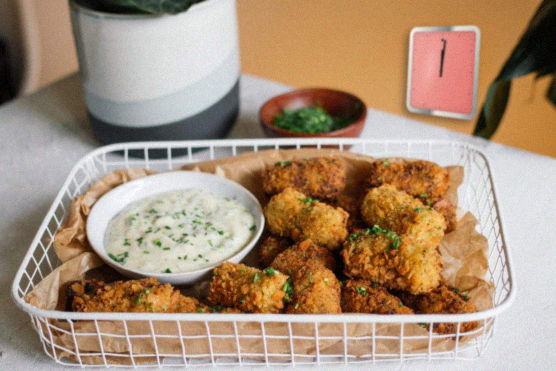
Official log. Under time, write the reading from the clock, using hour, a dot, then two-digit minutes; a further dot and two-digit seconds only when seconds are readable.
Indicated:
12.01
